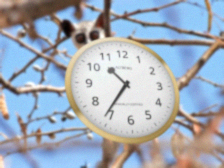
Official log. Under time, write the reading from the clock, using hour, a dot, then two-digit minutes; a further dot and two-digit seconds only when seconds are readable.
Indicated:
10.36
